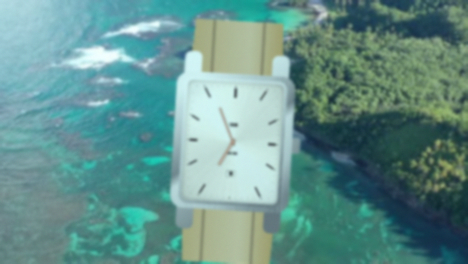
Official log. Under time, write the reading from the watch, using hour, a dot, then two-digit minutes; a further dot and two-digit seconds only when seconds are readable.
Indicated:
6.56
